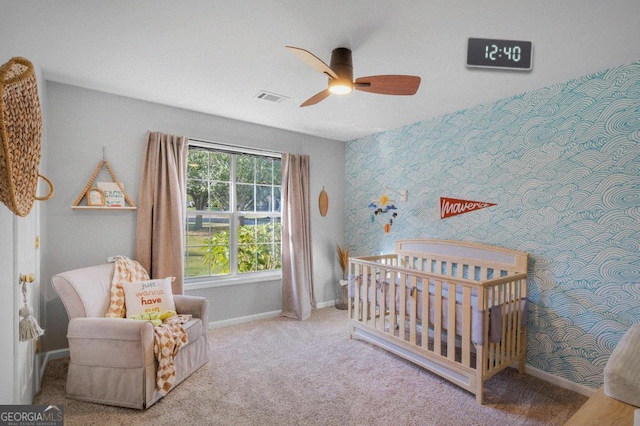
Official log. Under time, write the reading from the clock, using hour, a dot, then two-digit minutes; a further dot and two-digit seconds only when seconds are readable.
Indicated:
12.40
